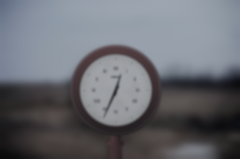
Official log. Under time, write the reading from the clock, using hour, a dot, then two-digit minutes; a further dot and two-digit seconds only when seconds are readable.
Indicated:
12.34
